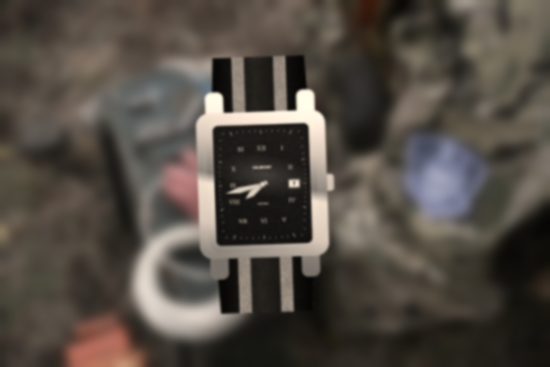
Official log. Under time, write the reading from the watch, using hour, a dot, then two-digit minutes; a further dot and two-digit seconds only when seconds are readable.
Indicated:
7.43
